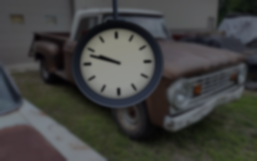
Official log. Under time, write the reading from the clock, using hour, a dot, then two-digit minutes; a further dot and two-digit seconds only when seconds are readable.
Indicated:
9.48
